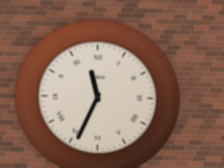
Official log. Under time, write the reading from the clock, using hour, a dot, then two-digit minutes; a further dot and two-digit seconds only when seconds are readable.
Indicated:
11.34
